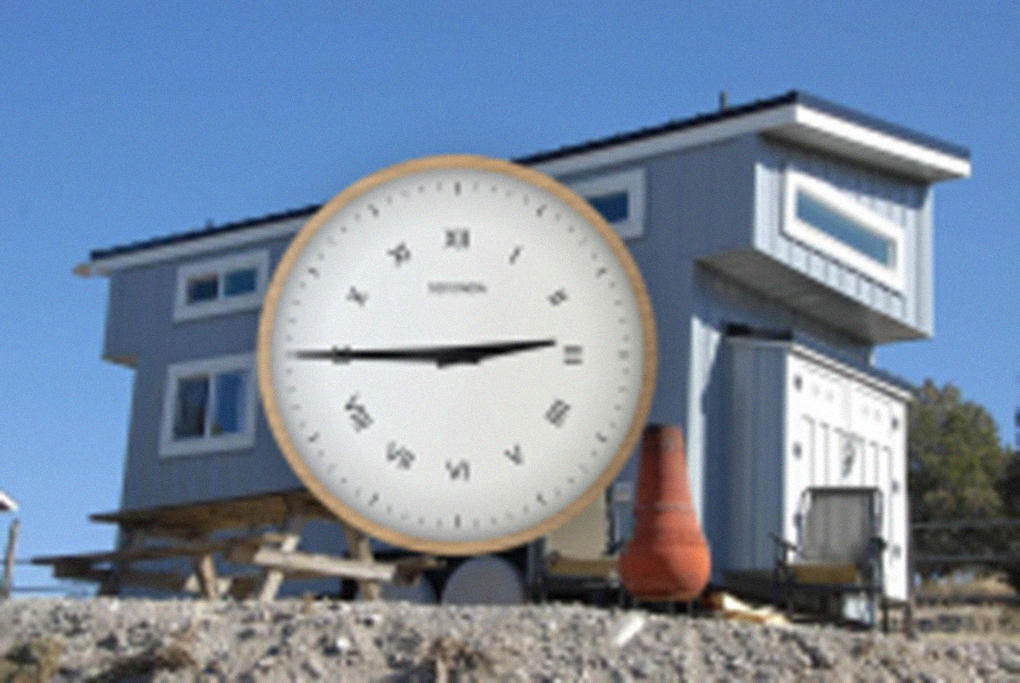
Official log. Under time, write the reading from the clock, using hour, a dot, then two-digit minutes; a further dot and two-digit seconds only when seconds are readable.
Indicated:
2.45
